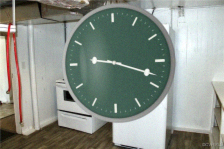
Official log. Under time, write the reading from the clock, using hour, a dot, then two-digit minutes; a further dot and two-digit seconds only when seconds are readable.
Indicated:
9.18
